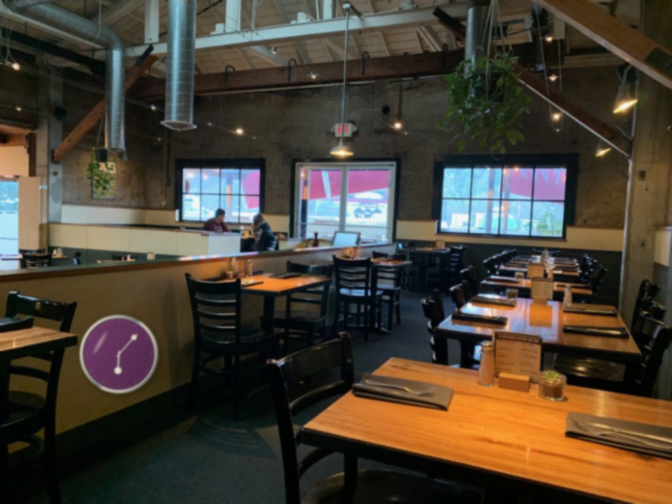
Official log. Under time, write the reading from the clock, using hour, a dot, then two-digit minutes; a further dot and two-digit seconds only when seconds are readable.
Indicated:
6.07
